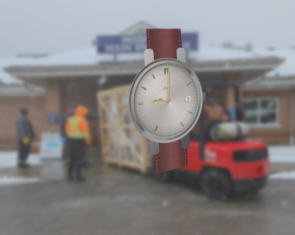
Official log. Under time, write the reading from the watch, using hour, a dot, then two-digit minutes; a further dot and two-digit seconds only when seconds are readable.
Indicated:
9.01
